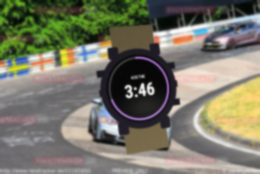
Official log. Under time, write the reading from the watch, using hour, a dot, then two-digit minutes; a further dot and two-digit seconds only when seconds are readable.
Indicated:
3.46
